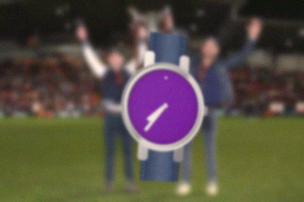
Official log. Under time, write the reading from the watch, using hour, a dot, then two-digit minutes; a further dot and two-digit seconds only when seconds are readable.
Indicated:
7.36
